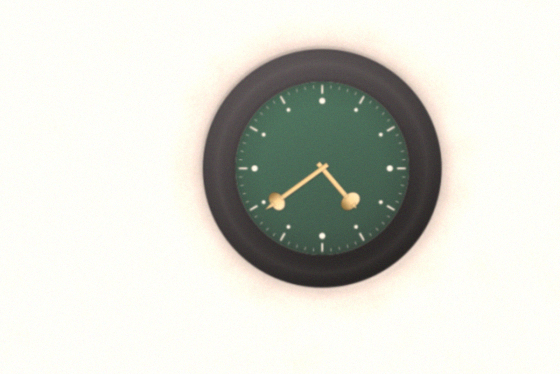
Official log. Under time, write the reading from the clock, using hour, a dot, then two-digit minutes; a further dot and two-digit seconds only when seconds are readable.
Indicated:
4.39
